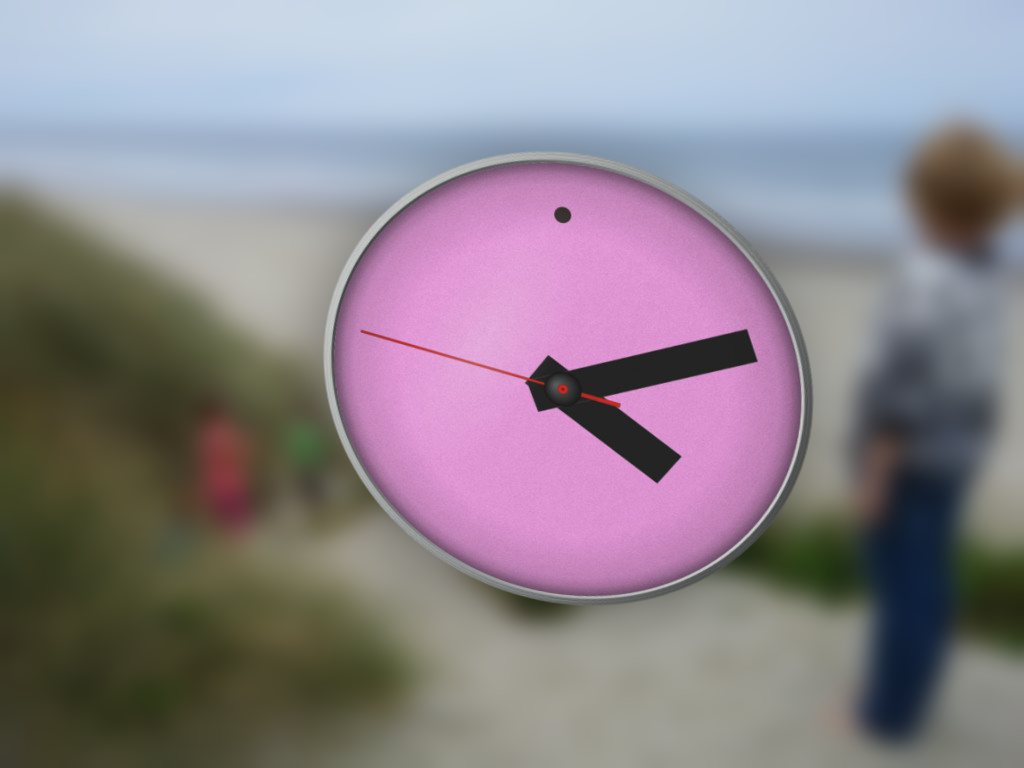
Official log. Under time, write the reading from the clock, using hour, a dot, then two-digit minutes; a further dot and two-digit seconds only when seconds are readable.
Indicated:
4.11.47
